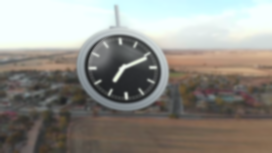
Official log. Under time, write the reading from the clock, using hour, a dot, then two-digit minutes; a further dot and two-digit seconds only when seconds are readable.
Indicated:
7.11
